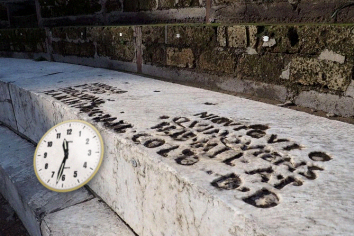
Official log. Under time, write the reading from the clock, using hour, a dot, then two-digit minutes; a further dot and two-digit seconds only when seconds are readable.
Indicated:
11.32
